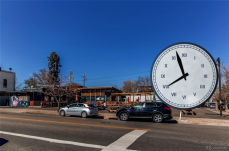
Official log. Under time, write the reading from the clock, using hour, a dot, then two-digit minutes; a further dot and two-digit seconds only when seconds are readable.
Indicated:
7.57
